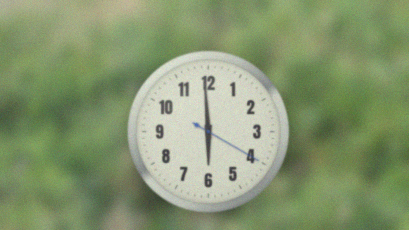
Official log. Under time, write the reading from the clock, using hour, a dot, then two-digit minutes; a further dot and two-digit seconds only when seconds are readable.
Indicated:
5.59.20
